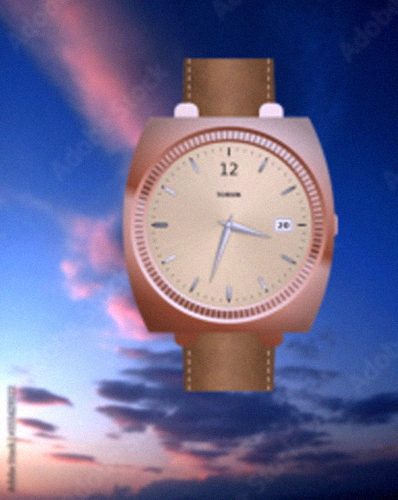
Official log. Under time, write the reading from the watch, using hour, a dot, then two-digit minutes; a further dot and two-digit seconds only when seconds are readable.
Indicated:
3.33
